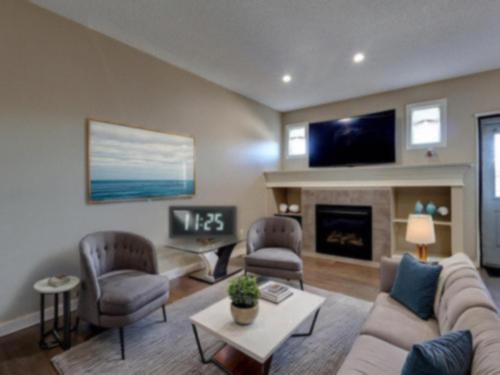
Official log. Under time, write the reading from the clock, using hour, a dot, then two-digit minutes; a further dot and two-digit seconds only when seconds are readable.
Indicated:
11.25
